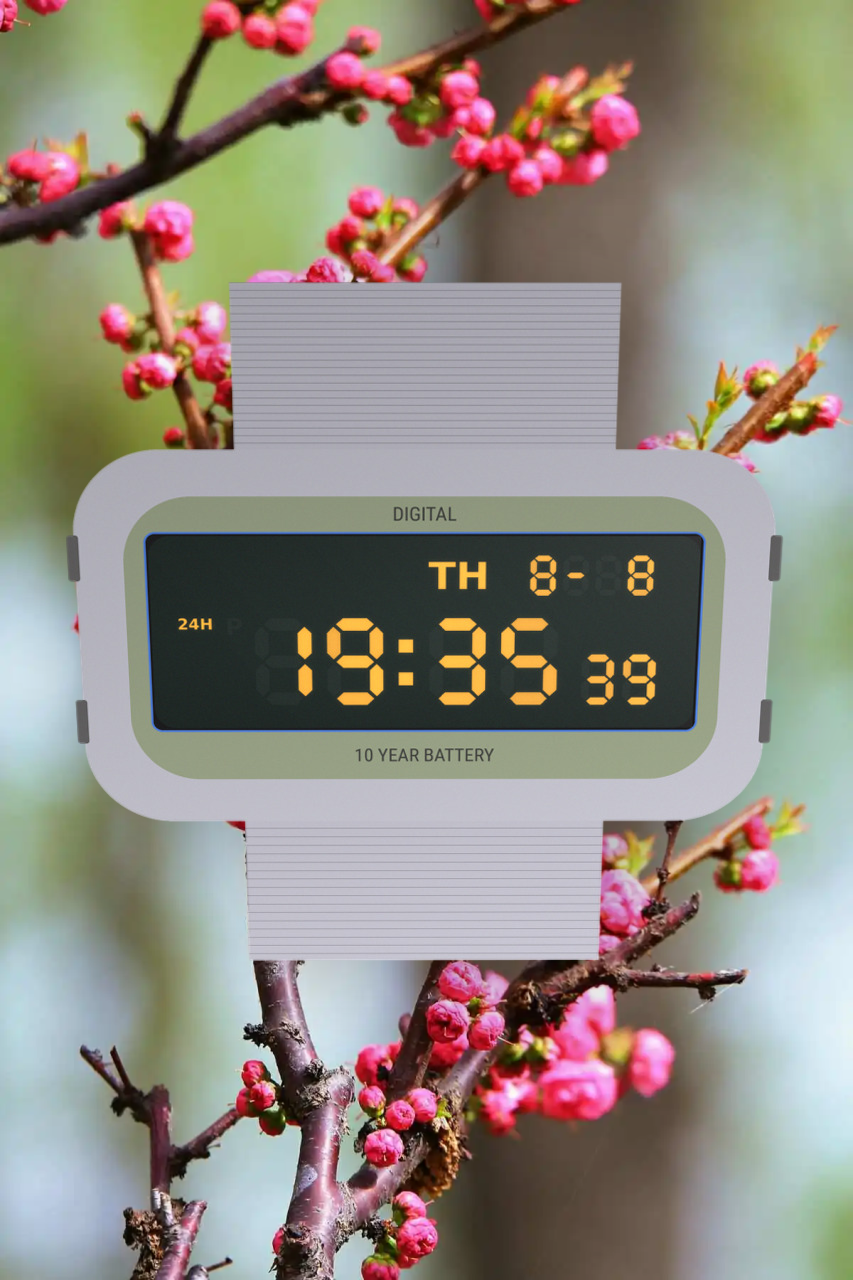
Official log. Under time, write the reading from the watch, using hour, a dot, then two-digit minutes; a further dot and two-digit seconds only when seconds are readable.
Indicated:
19.35.39
